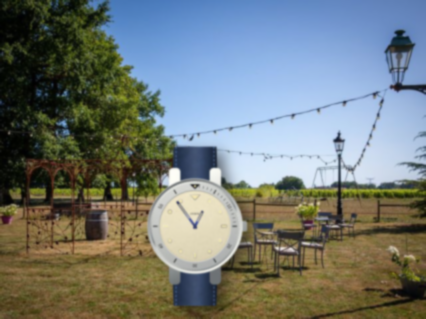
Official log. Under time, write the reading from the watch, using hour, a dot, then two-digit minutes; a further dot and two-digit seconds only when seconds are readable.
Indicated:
12.54
